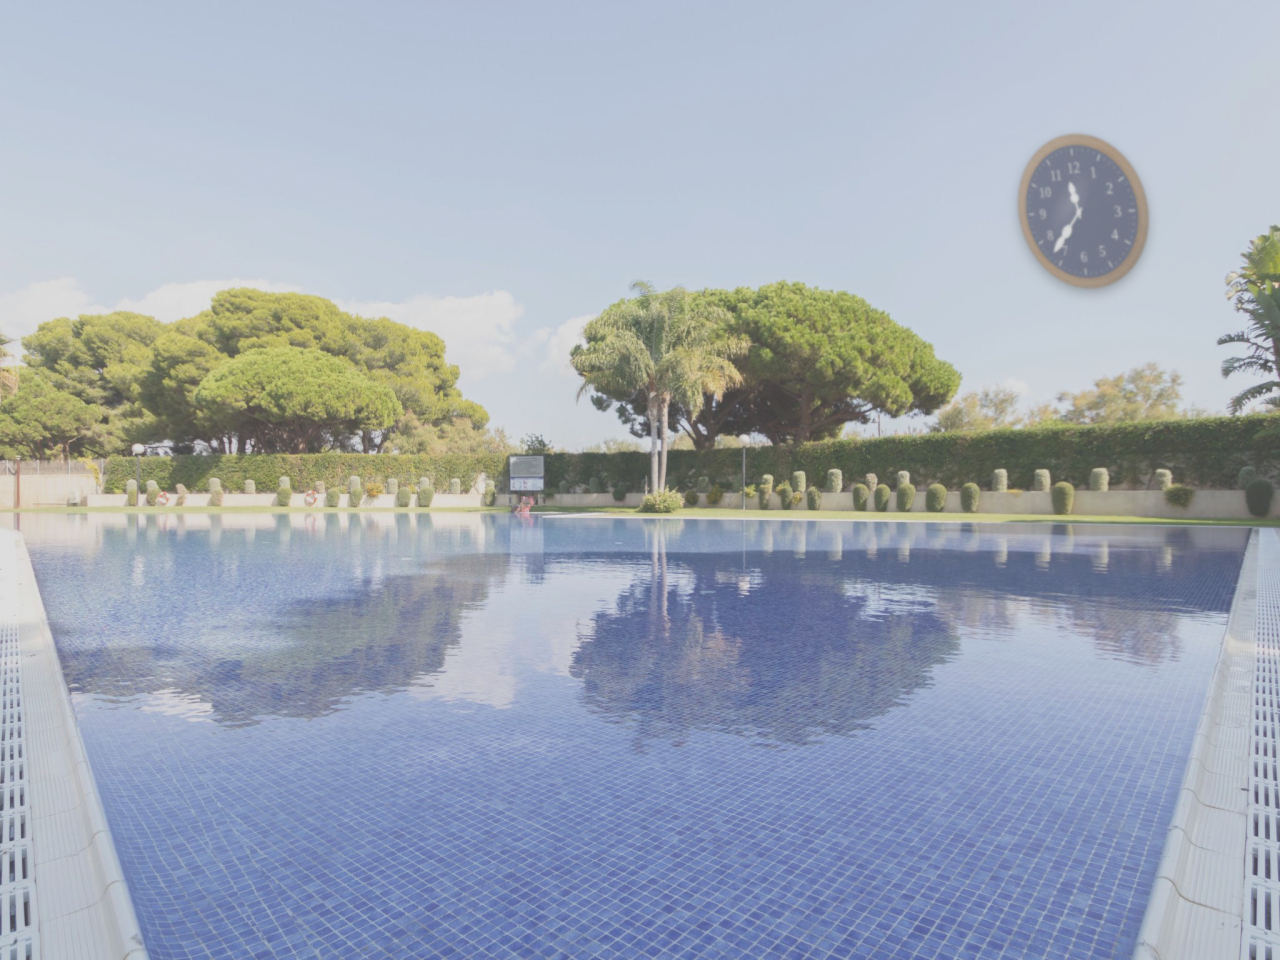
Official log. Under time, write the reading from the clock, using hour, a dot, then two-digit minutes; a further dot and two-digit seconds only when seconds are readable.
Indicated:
11.37
